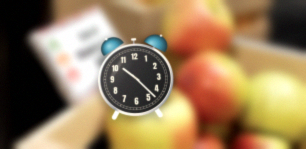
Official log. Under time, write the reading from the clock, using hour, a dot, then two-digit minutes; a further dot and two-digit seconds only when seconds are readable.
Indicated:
10.23
